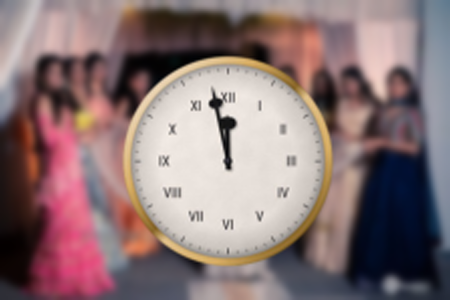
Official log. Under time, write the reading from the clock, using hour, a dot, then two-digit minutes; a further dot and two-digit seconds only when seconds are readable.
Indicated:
11.58
